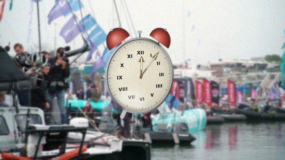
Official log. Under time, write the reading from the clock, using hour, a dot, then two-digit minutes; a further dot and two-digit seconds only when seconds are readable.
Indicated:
12.07
